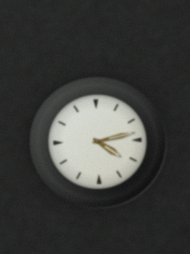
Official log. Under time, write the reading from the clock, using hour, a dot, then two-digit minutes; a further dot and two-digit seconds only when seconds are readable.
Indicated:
4.13
